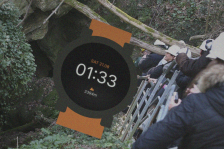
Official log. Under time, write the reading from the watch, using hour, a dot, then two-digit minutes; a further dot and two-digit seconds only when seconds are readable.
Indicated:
1.33
